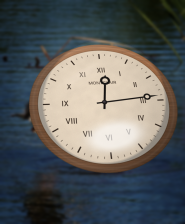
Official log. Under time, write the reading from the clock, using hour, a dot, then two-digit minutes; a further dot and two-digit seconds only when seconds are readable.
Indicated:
12.14
